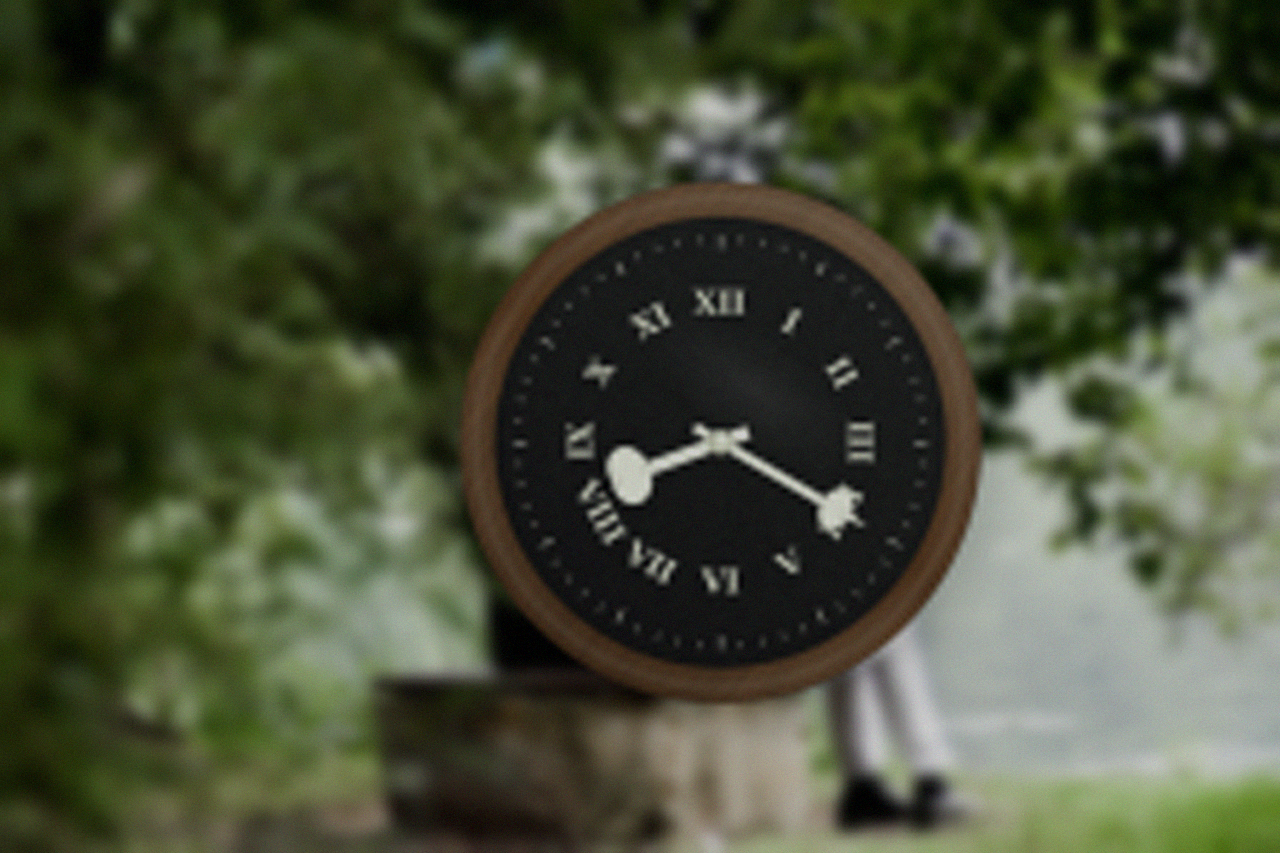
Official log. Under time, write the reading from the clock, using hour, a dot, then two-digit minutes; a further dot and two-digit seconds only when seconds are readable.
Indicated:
8.20
